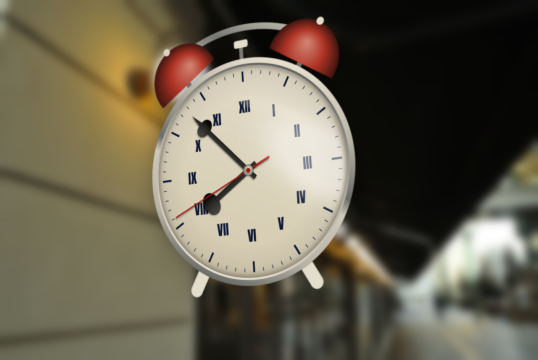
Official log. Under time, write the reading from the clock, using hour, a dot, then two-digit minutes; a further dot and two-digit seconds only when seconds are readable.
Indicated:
7.52.41
